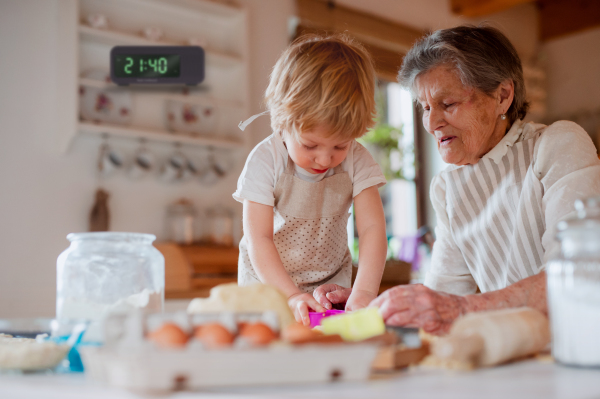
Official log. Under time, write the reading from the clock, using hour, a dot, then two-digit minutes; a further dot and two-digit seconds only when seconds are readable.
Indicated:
21.40
